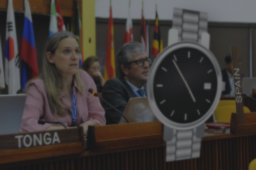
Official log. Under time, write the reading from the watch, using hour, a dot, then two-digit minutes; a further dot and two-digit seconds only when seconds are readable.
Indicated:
4.54
